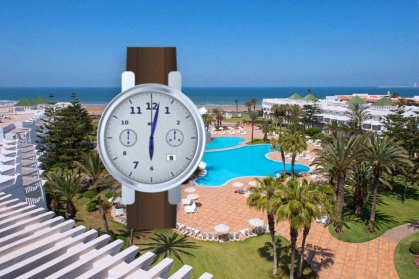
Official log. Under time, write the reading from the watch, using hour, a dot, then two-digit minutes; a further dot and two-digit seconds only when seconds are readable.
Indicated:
6.02
